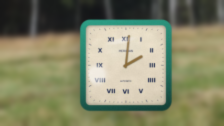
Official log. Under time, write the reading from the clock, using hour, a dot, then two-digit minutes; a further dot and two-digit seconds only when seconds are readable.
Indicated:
2.01
